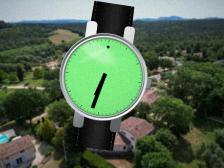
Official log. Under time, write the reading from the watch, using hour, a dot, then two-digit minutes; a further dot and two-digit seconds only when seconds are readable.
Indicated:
6.32
